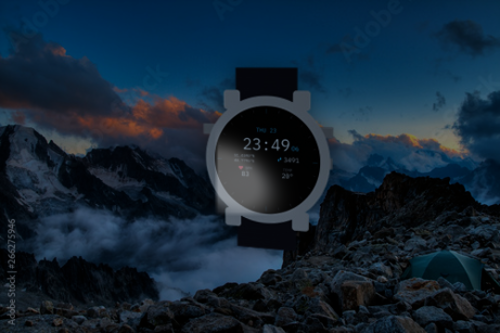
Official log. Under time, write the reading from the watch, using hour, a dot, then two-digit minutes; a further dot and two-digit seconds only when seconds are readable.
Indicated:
23.49
